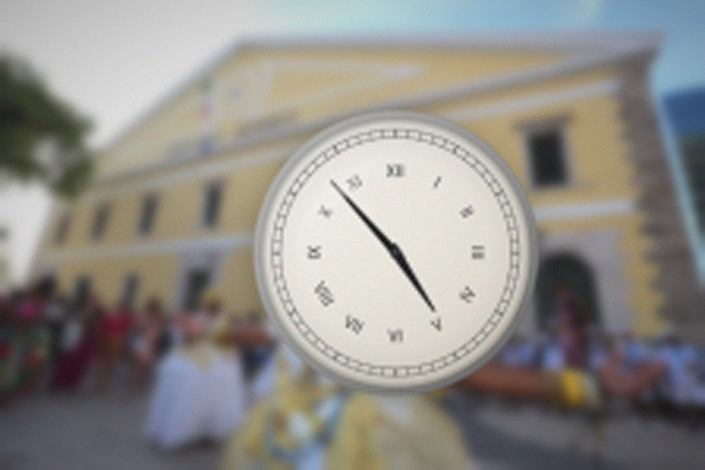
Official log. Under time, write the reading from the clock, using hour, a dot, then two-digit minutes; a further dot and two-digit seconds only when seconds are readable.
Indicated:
4.53
